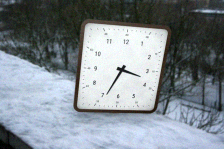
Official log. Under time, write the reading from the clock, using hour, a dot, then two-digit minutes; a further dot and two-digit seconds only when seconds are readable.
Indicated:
3.34
